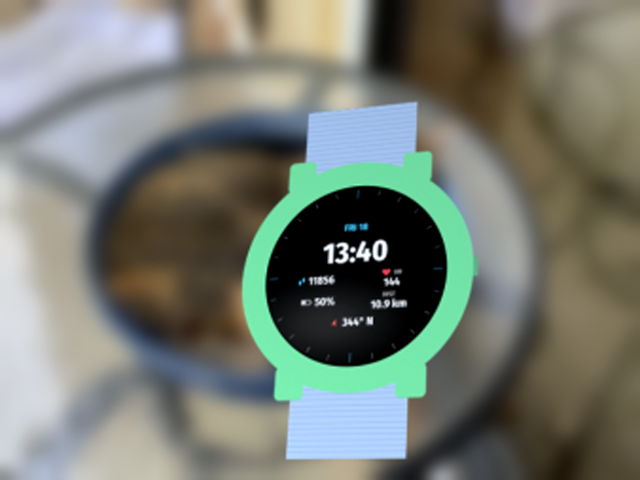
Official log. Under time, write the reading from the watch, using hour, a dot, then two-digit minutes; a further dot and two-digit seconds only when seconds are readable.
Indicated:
13.40
